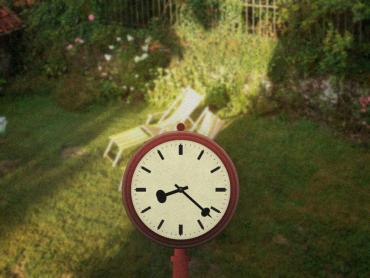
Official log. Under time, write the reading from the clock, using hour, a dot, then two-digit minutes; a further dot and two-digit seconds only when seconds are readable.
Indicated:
8.22
